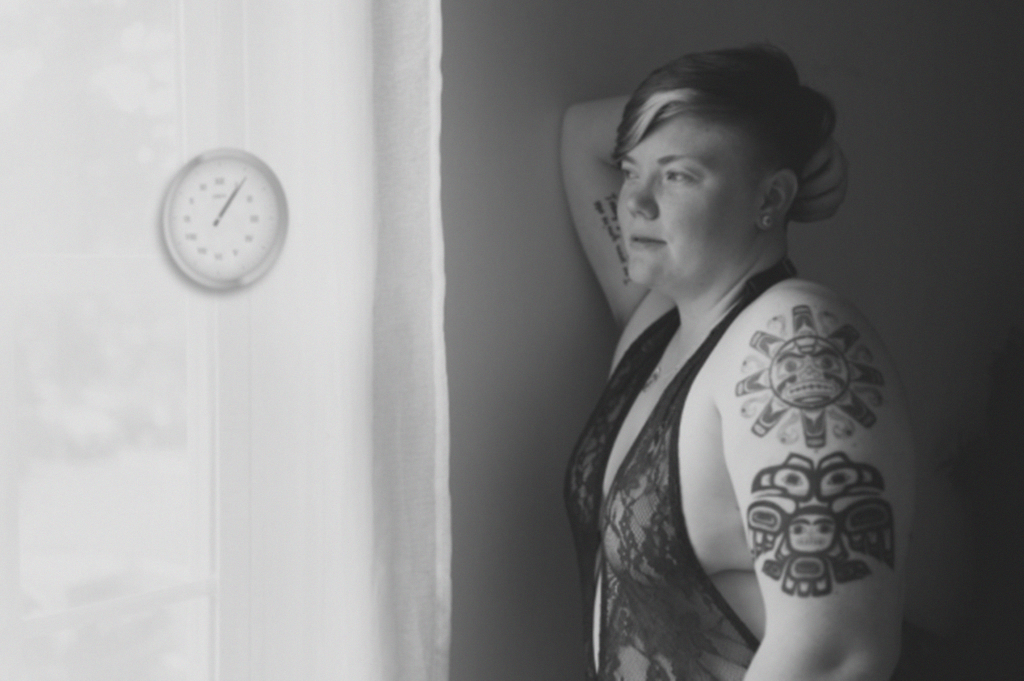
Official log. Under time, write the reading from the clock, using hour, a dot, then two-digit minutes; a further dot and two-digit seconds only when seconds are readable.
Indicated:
1.06
